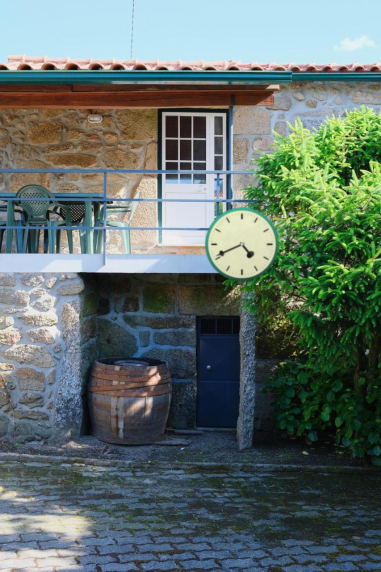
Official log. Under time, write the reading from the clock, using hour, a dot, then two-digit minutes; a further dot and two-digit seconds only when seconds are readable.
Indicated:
4.41
